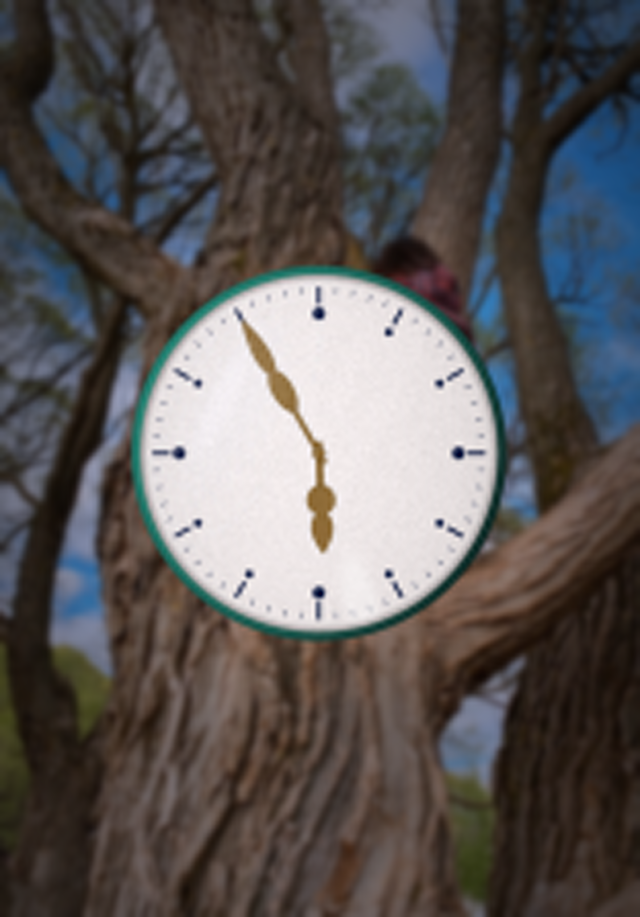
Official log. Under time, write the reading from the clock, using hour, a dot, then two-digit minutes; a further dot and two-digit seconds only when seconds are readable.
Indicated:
5.55
